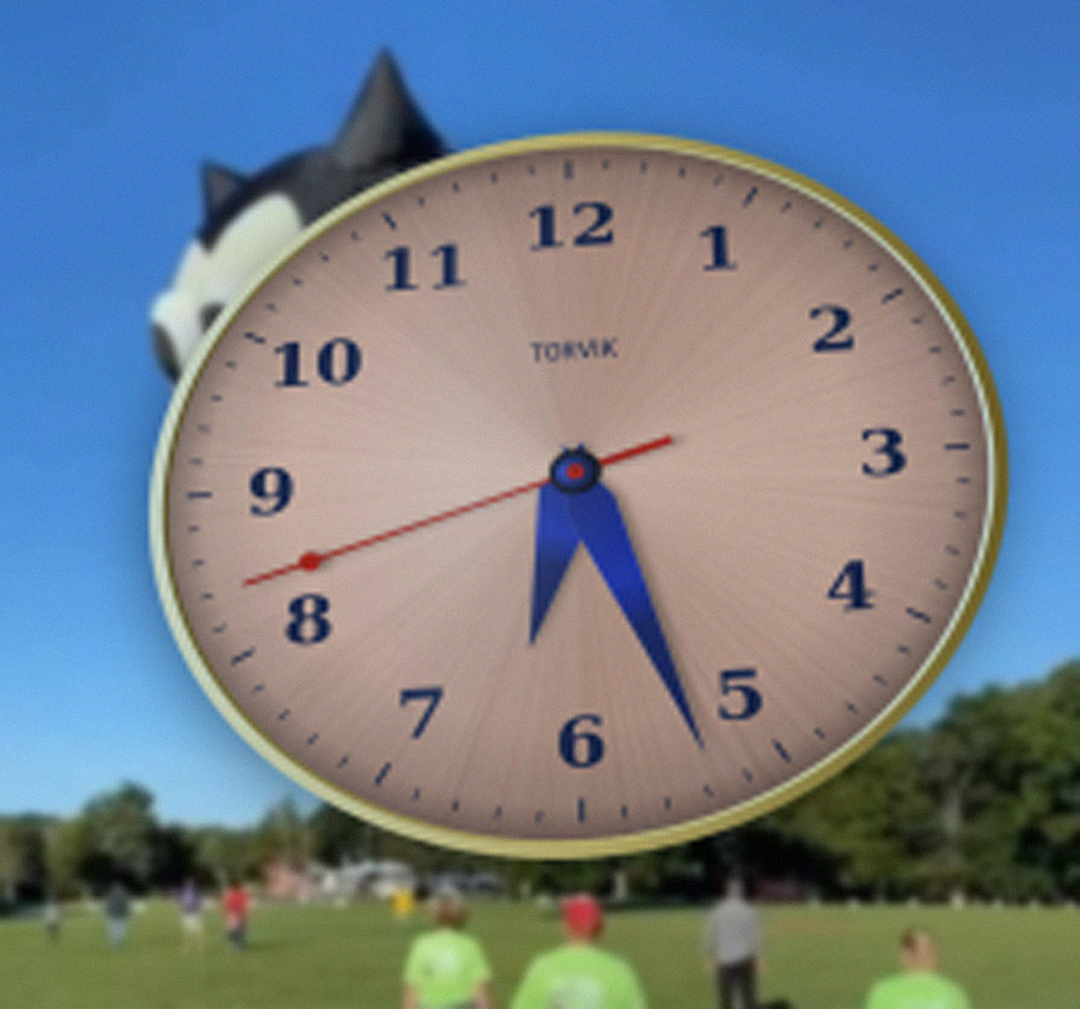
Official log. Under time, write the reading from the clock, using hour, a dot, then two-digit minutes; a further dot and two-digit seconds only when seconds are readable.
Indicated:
6.26.42
